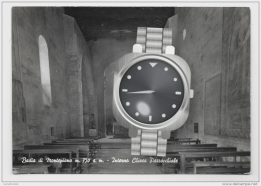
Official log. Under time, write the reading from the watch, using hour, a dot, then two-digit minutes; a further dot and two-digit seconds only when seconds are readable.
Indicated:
8.44
